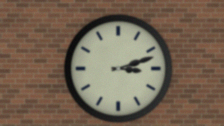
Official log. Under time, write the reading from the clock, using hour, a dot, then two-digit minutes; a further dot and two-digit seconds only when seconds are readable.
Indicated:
3.12
